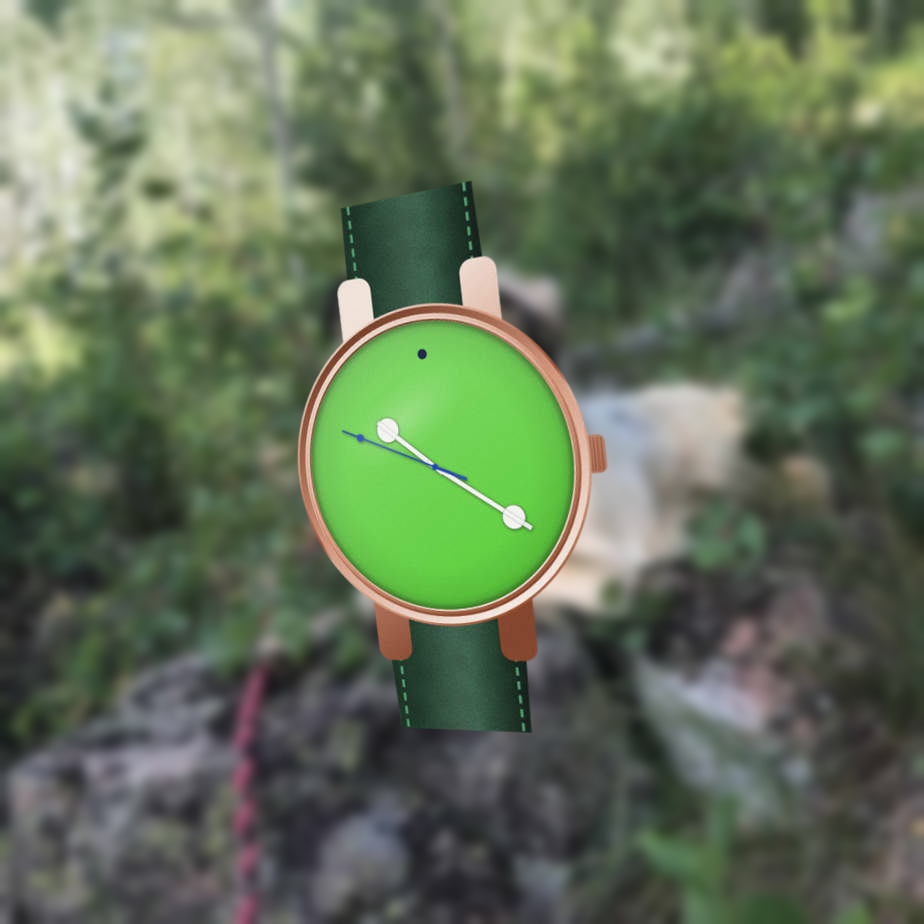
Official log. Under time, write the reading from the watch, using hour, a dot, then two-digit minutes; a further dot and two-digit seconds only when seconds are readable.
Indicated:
10.20.49
